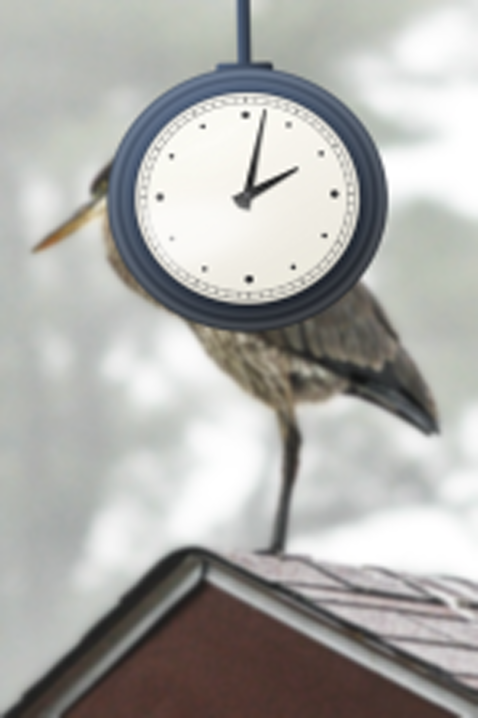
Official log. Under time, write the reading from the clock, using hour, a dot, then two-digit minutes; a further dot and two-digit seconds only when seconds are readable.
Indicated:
2.02
